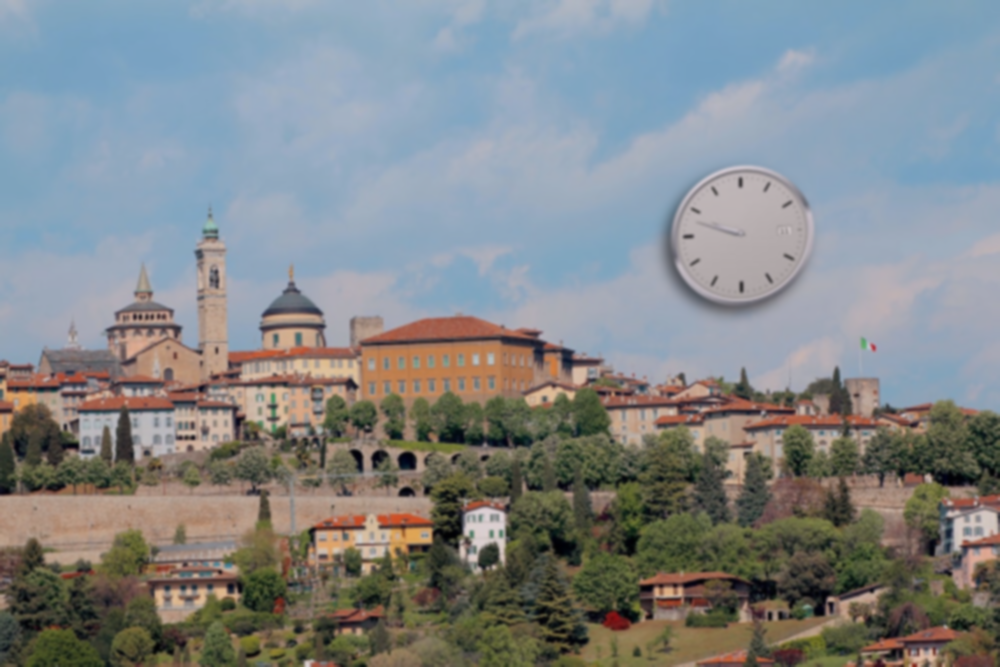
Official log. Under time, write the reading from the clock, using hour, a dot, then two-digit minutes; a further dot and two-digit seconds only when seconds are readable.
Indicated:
9.48
